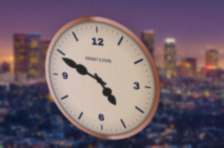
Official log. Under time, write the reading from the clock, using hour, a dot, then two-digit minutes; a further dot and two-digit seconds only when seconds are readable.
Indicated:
4.49
